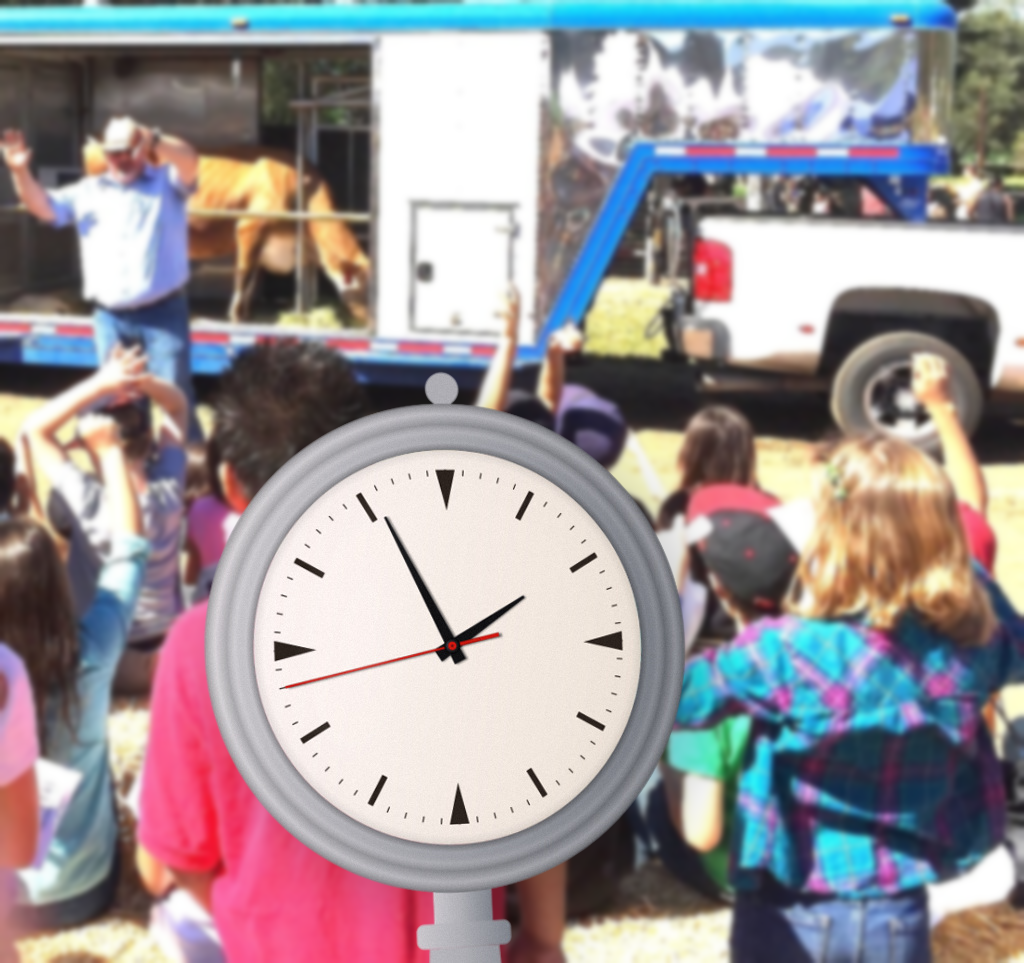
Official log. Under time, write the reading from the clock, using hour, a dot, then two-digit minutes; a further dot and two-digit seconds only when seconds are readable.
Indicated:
1.55.43
